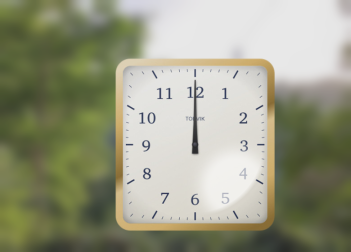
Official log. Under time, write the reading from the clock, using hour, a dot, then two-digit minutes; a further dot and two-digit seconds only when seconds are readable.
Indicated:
12.00
